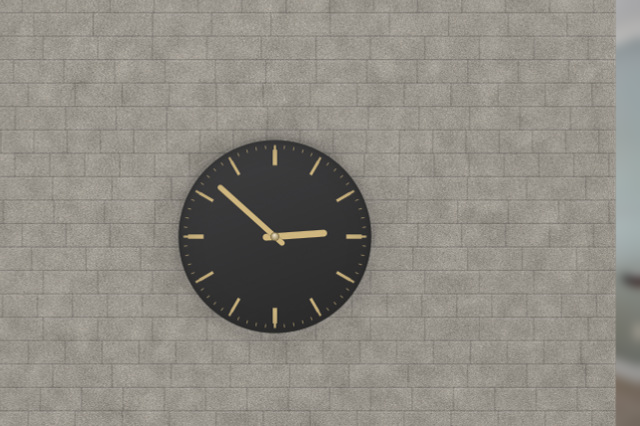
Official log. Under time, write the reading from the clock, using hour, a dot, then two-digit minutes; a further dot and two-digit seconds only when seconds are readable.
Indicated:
2.52
